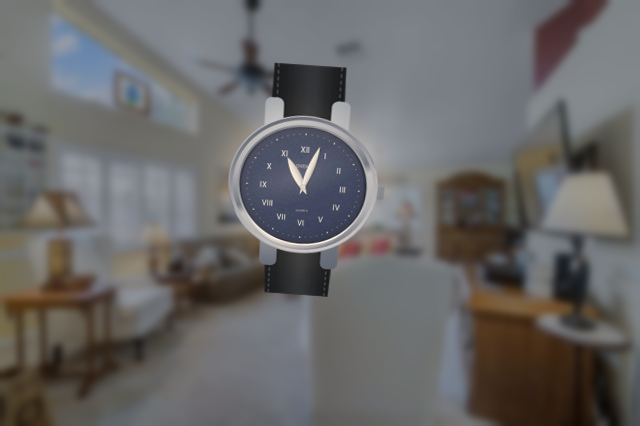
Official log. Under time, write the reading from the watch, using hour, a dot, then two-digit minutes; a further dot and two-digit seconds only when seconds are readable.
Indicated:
11.03
